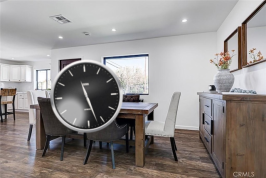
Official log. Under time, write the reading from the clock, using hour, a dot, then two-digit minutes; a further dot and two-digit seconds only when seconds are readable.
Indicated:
11.27
